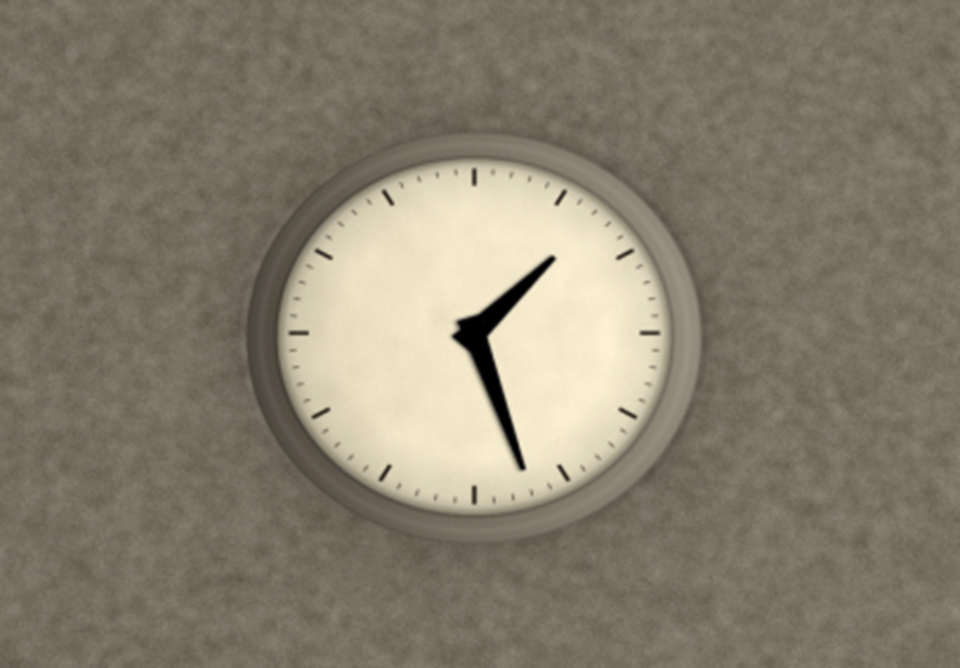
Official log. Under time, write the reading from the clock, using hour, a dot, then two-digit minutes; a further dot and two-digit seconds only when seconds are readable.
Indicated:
1.27
